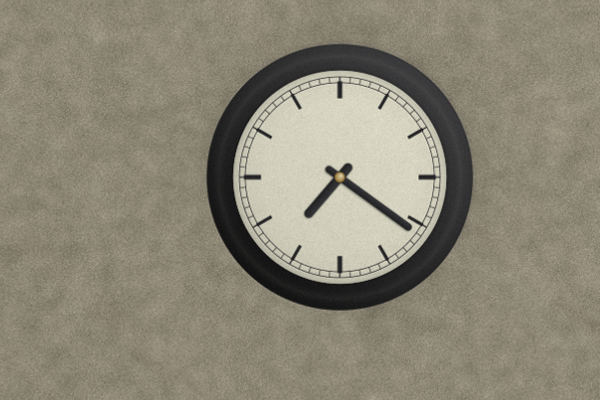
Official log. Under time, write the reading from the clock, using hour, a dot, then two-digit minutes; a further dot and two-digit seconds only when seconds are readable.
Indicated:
7.21
